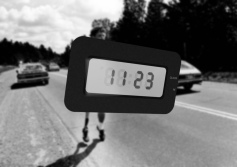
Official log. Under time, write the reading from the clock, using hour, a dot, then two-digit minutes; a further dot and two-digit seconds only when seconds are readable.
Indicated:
11.23
